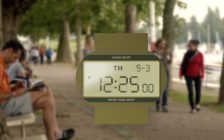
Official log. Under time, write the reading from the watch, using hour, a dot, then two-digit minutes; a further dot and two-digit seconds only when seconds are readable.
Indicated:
12.25.00
